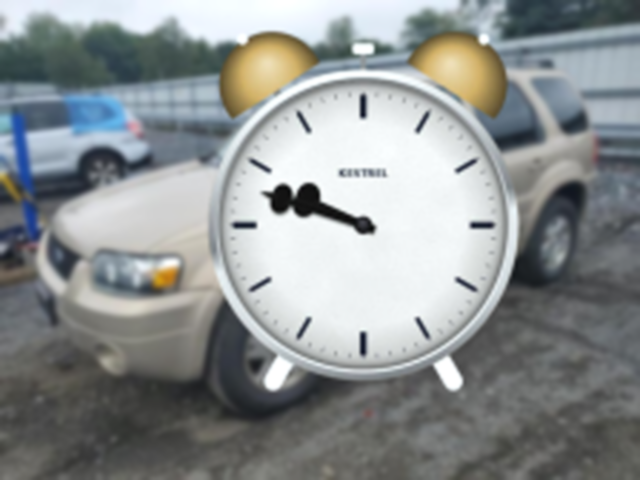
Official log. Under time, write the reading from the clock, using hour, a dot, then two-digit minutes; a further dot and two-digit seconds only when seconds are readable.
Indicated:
9.48
